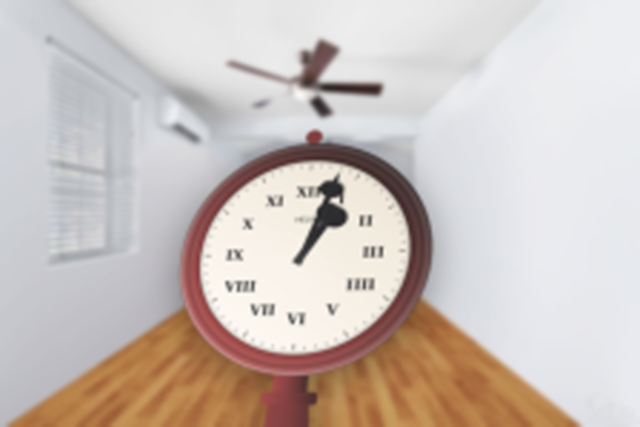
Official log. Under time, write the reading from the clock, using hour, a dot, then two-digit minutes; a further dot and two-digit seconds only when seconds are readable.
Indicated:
1.03
